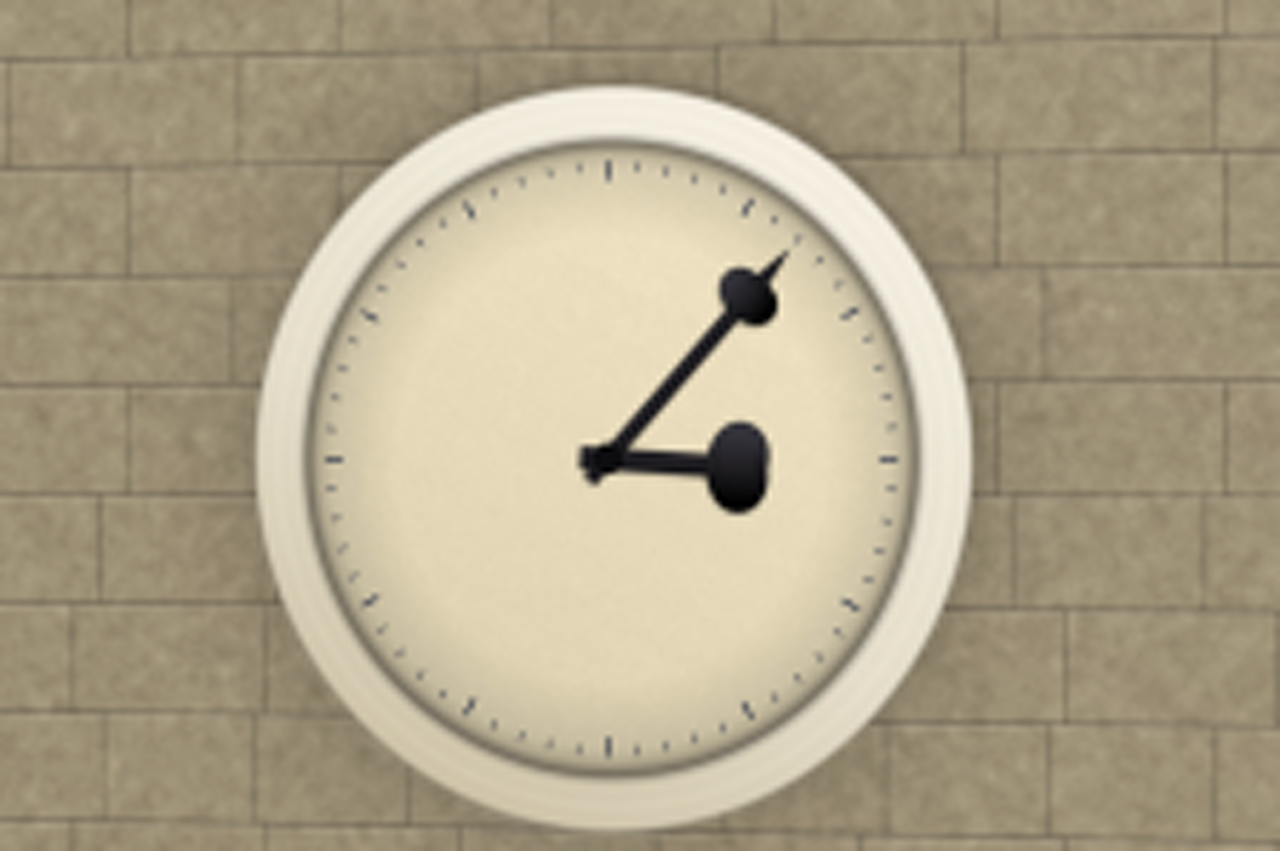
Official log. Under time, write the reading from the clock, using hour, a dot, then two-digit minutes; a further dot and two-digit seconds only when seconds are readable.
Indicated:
3.07
